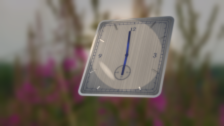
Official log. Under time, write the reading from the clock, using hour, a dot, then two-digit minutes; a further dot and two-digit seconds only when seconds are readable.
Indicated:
5.59
